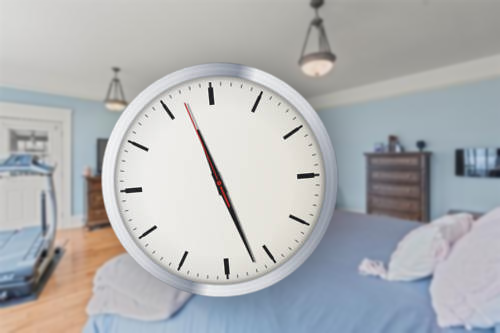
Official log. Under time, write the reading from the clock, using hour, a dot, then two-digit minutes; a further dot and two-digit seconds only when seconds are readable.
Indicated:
11.26.57
